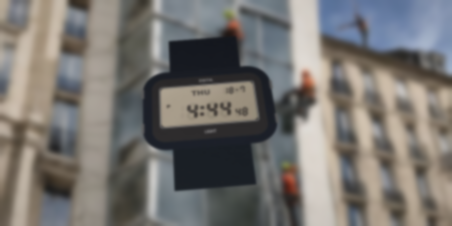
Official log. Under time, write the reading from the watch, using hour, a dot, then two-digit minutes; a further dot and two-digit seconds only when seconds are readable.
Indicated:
4.44
